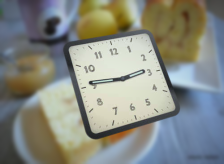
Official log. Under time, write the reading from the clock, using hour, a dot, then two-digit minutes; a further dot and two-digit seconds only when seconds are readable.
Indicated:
2.46
